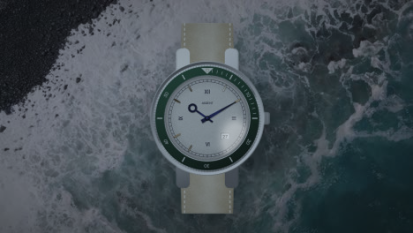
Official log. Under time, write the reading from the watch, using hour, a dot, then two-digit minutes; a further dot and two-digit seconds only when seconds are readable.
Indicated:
10.10
